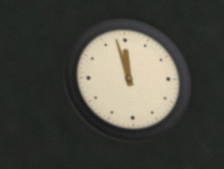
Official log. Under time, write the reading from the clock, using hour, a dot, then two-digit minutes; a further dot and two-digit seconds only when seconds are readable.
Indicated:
11.58
